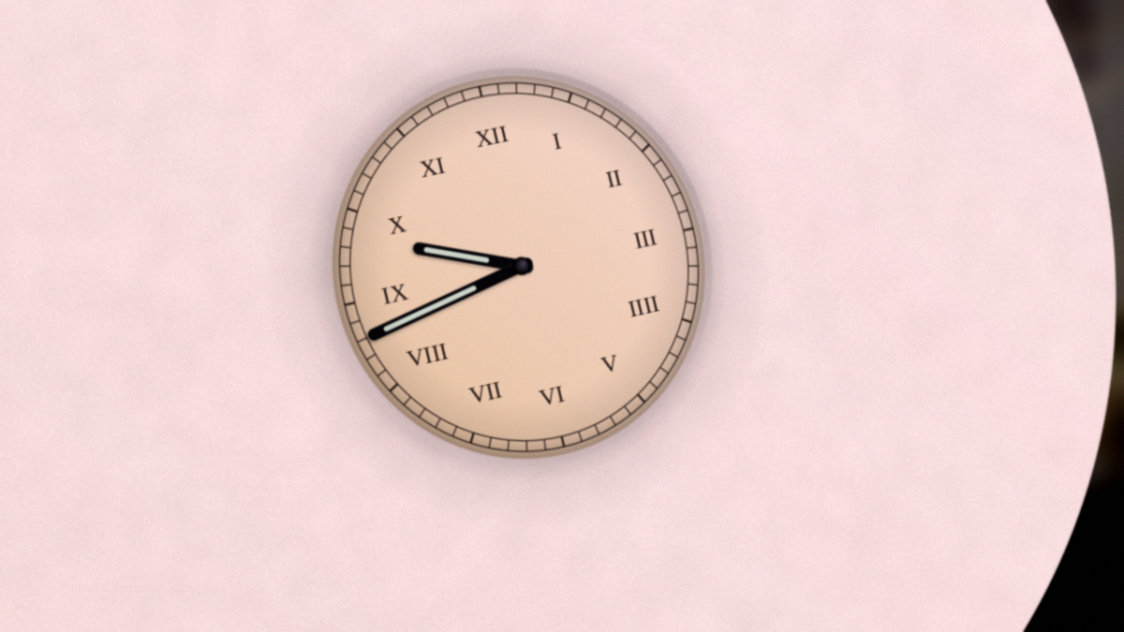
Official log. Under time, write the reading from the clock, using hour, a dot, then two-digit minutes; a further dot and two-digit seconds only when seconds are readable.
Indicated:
9.43
